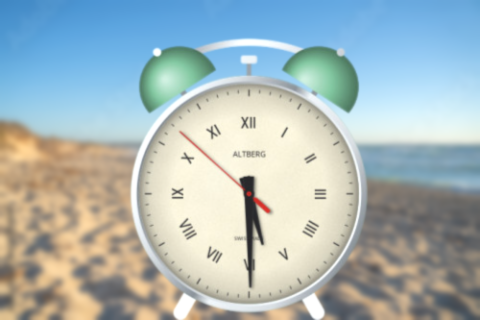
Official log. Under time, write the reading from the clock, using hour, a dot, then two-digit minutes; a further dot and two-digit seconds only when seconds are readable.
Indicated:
5.29.52
